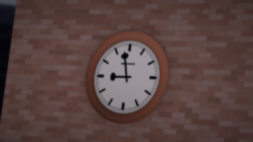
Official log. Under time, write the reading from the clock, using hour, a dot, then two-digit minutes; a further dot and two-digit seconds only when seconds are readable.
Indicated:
8.58
